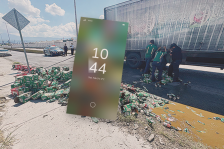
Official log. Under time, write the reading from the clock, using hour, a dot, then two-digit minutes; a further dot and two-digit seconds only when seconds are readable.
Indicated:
10.44
